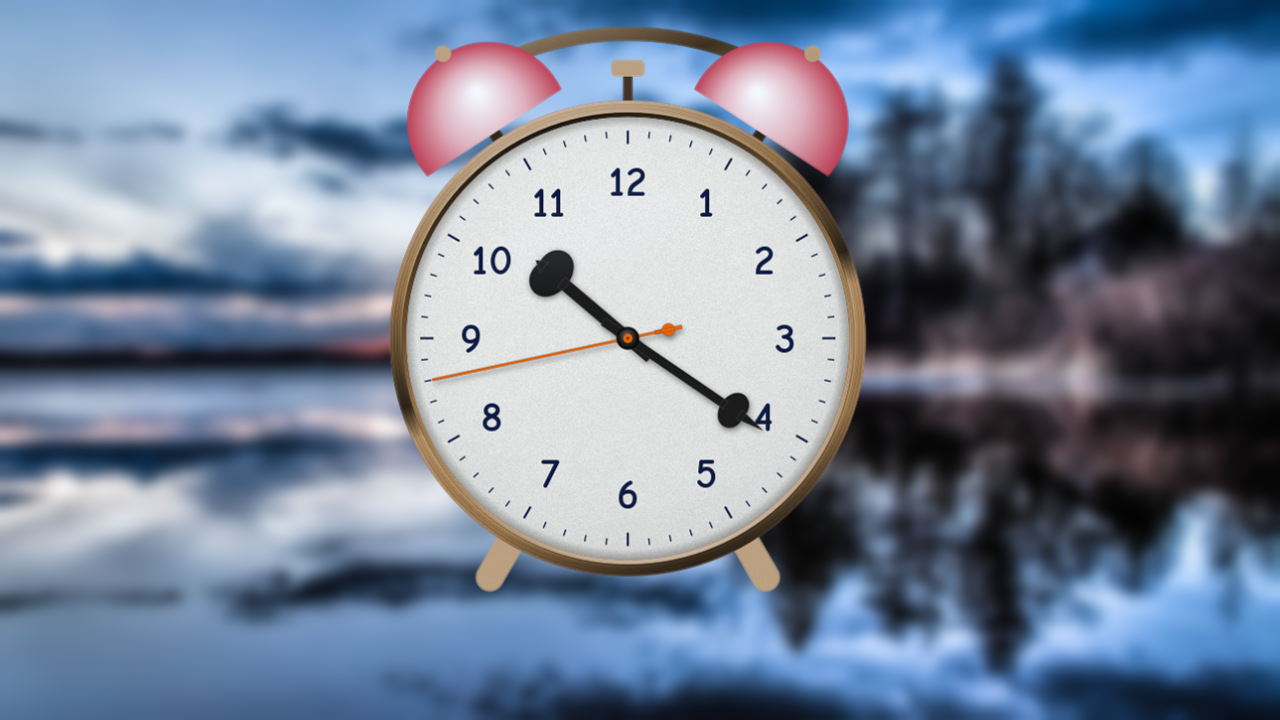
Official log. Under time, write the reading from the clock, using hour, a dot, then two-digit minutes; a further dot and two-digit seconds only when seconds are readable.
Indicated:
10.20.43
